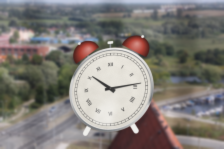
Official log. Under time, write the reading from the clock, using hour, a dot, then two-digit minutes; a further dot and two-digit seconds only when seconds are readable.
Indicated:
10.14
